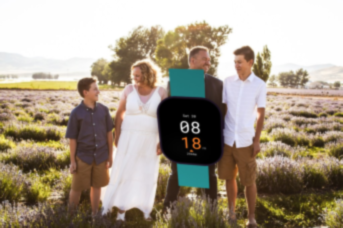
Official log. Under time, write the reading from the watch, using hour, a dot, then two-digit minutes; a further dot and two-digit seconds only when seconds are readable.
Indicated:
8.18
